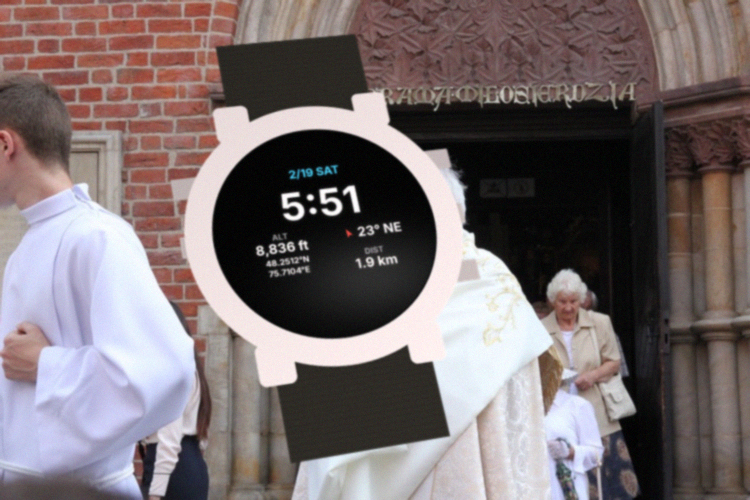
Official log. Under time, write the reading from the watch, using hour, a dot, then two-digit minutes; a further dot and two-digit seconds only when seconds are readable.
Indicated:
5.51
